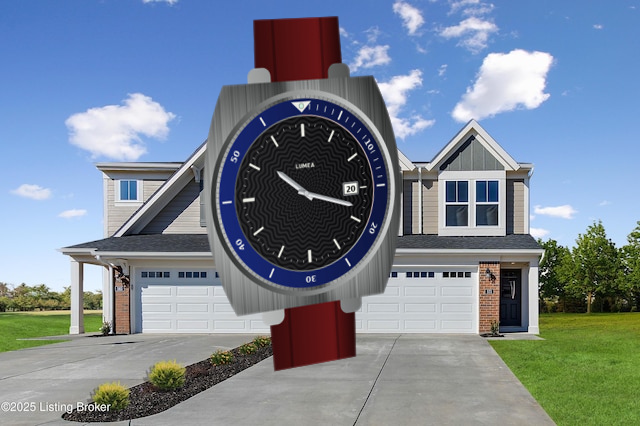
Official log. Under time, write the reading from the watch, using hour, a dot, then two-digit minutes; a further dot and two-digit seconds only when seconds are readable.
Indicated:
10.18
